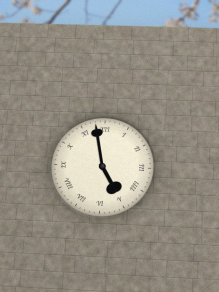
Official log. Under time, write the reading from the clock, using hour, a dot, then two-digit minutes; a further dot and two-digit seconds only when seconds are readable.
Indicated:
4.58
